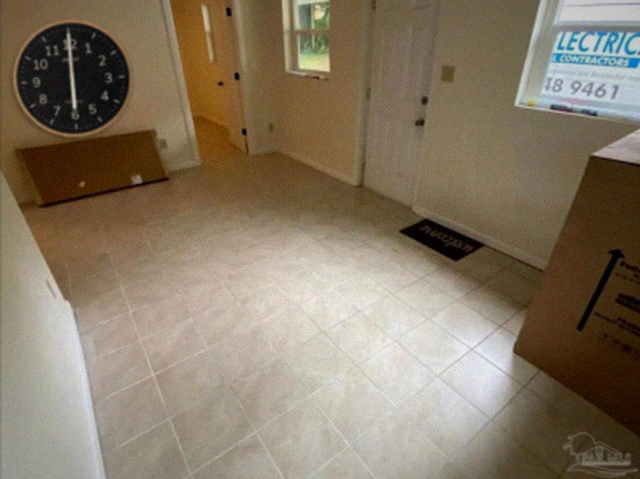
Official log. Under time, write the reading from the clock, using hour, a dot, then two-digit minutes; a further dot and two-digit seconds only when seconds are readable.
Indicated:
6.00
